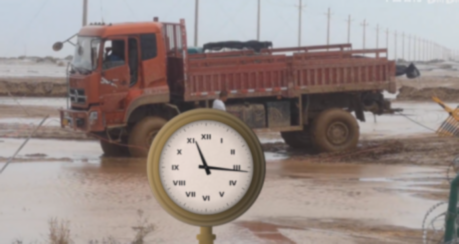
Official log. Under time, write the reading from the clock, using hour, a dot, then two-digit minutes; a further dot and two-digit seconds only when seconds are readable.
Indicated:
11.16
